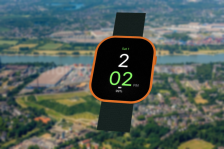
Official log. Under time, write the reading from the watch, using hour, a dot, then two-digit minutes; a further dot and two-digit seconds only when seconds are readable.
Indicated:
2.02
